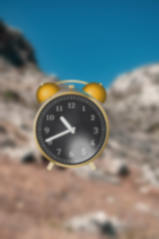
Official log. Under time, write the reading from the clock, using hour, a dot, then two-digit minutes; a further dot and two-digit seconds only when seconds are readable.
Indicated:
10.41
